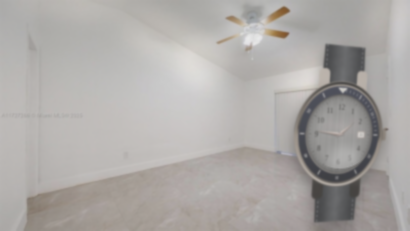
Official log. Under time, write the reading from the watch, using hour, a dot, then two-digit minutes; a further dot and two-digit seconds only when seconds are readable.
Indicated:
1.46
